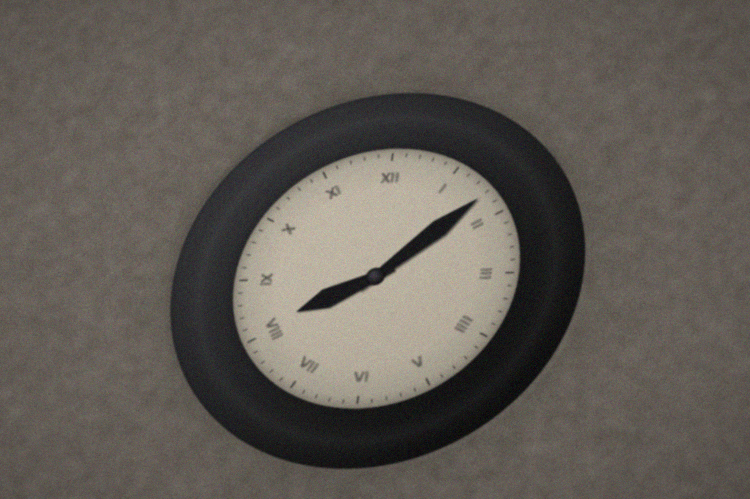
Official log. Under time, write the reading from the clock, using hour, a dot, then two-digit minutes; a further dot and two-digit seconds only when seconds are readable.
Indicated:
8.08
